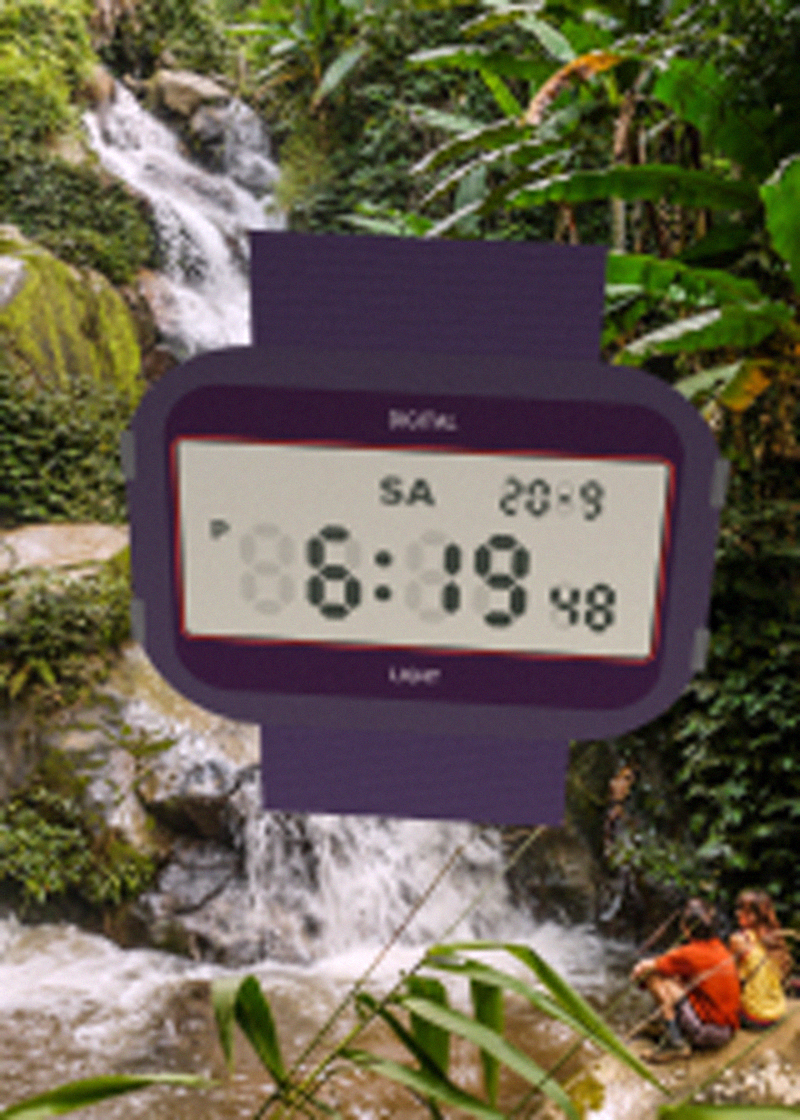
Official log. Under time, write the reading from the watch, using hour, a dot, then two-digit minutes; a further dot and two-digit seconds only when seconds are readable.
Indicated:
6.19.48
